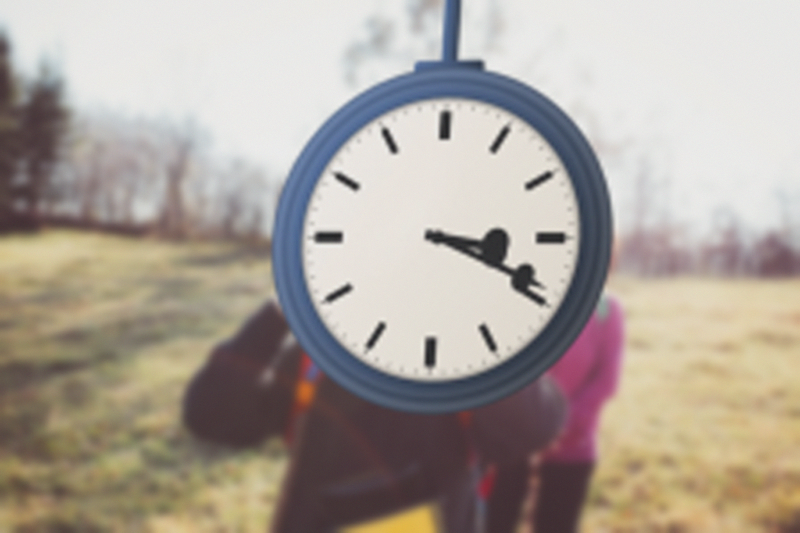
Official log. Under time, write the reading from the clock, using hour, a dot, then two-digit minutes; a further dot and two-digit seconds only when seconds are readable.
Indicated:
3.19
